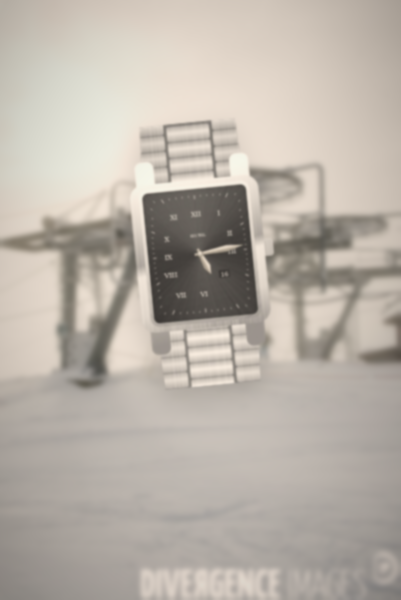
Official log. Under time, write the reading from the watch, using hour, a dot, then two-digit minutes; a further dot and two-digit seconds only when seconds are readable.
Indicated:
5.14
